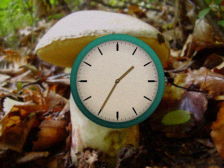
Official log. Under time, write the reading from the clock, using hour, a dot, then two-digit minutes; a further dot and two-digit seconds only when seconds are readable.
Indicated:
1.35
